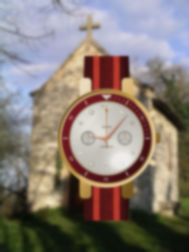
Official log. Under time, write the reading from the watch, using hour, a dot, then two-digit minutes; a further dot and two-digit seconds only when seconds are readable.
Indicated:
9.07
